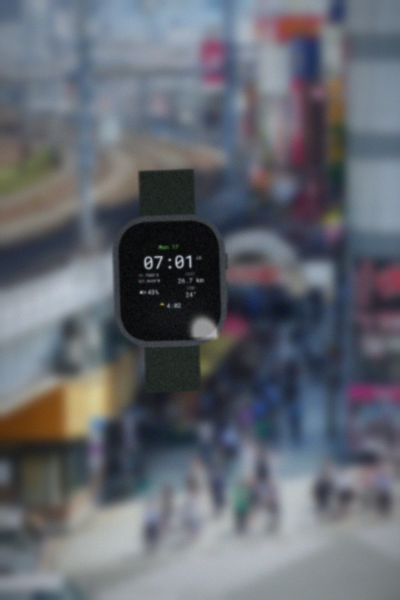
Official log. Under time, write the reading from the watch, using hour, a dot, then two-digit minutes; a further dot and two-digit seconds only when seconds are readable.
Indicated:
7.01
